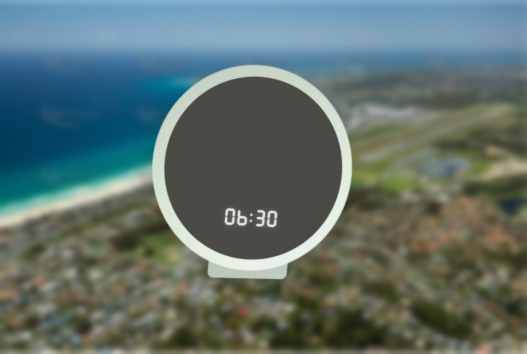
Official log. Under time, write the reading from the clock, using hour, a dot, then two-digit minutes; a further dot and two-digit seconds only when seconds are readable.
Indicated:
6.30
